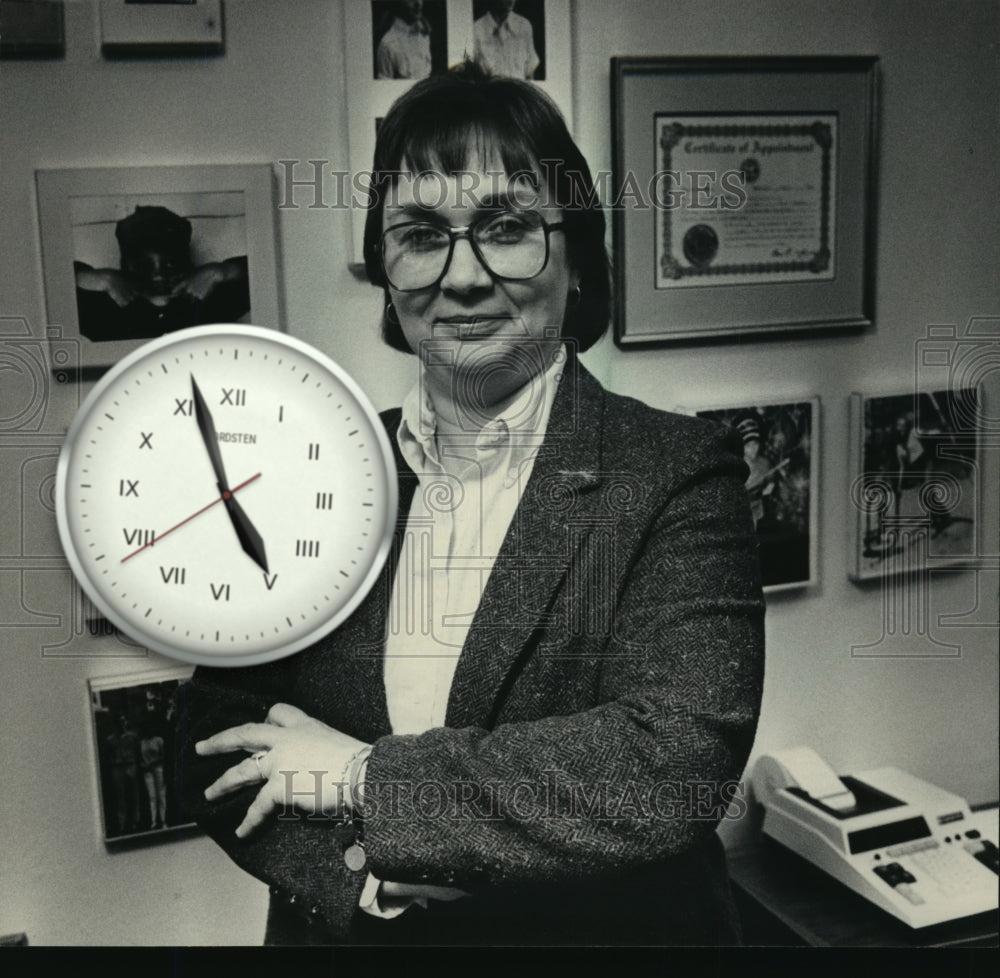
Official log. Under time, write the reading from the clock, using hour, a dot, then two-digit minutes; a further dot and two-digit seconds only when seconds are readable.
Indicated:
4.56.39
